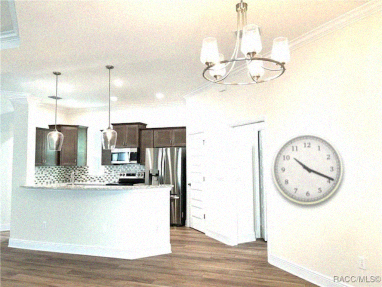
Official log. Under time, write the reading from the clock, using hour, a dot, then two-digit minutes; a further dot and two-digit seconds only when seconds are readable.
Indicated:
10.19
